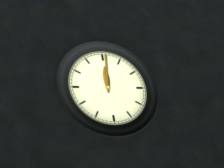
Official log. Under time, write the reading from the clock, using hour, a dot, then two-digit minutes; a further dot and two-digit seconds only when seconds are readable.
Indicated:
12.01
